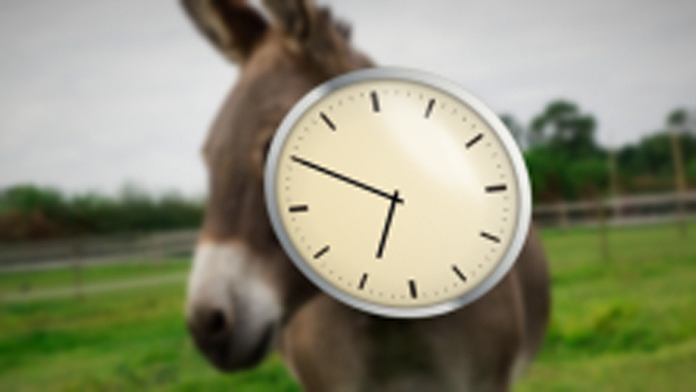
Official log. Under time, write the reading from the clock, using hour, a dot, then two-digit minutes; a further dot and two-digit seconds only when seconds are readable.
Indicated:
6.50
